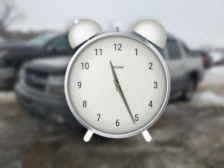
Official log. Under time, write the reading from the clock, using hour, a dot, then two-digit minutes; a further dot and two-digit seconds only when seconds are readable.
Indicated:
11.26
